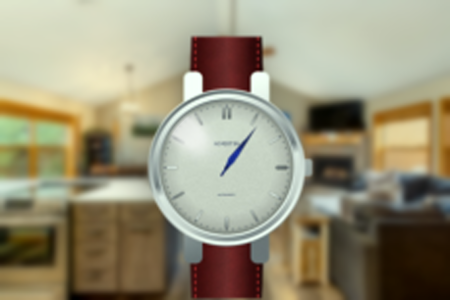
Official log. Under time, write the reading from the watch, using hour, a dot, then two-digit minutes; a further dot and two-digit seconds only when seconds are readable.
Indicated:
1.06
